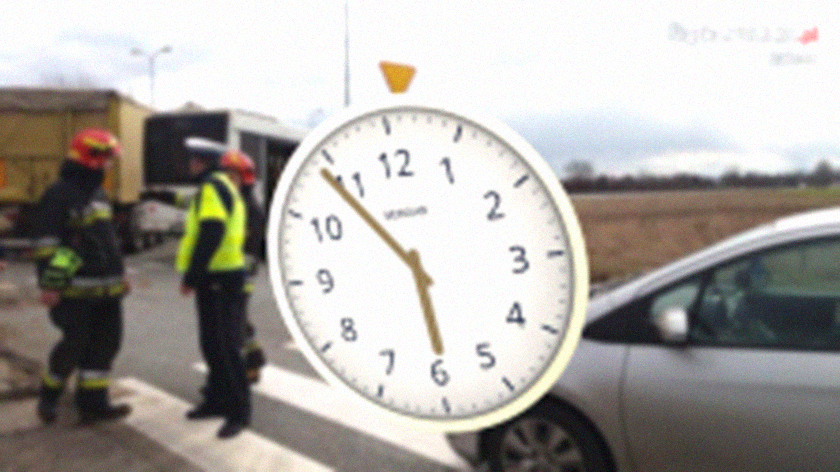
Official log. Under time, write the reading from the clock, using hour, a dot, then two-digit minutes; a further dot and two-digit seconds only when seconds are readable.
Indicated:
5.54
